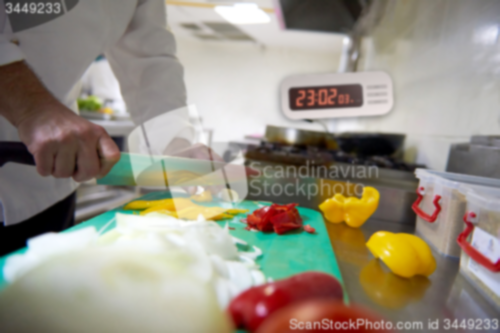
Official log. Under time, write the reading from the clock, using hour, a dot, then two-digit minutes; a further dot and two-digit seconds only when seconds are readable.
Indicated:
23.02
